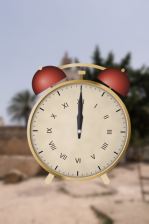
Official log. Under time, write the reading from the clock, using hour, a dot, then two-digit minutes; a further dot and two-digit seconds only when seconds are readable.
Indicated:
12.00
